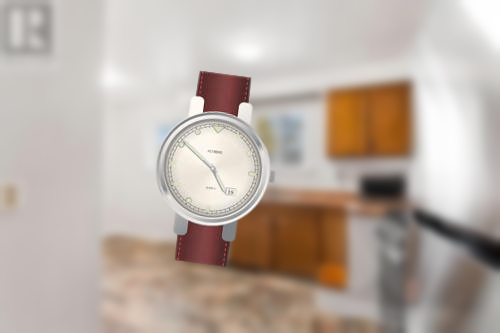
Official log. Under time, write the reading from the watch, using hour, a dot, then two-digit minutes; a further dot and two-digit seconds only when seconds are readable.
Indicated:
4.51
